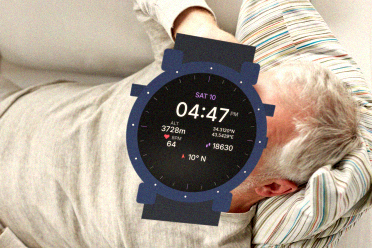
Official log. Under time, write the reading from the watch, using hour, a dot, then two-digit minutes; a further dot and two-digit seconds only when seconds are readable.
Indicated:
4.47
